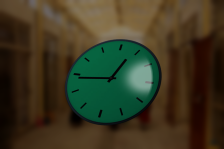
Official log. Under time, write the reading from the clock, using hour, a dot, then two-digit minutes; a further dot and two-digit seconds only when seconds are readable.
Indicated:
12.44
